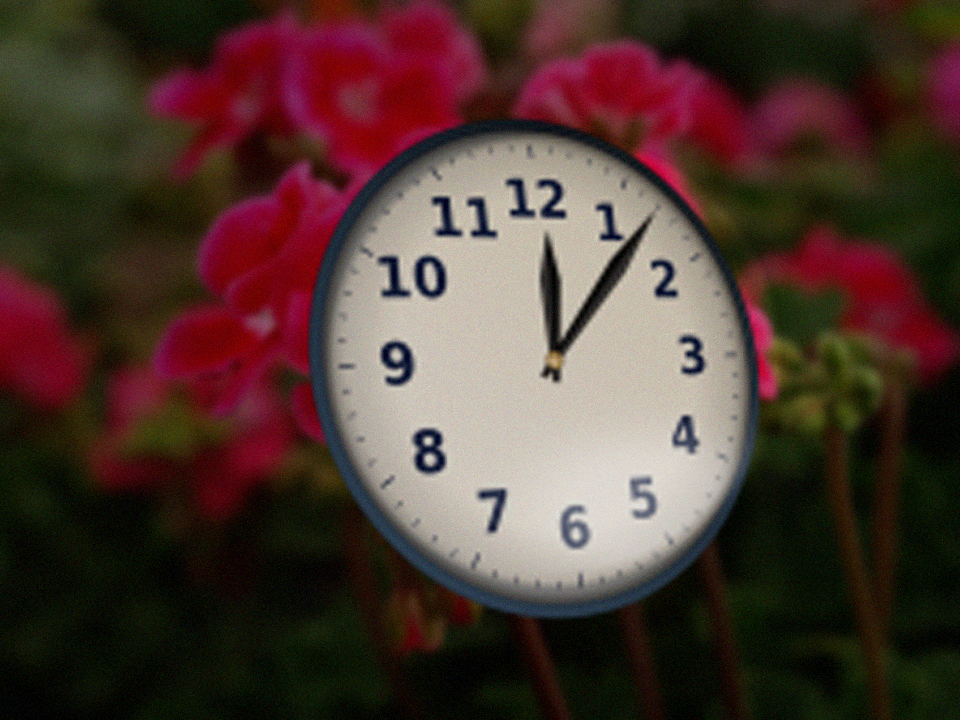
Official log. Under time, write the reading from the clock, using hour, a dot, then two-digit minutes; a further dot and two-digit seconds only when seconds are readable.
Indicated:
12.07
